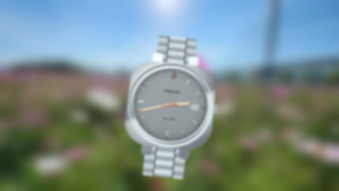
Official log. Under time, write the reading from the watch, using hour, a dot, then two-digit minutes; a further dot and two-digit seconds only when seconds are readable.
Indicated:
2.42
